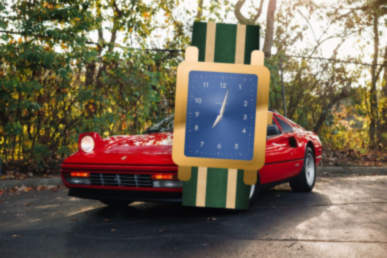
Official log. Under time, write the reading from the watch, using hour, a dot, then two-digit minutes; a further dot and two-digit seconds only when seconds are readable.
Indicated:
7.02
